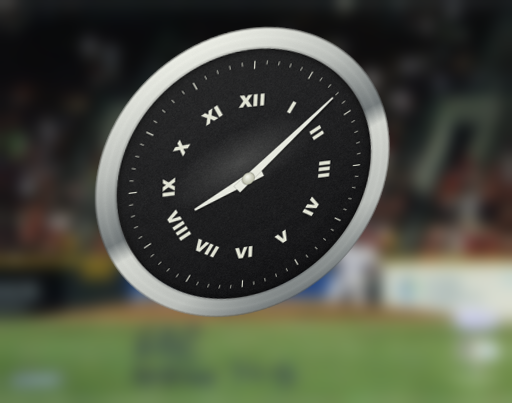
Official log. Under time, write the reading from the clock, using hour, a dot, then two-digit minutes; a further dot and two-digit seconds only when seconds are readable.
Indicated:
8.08
